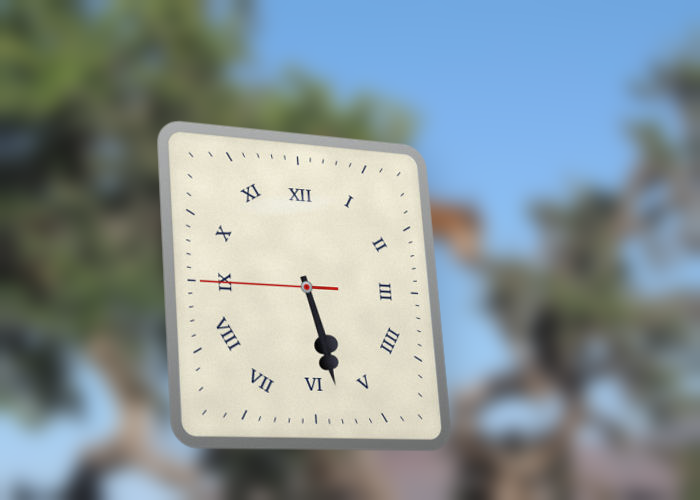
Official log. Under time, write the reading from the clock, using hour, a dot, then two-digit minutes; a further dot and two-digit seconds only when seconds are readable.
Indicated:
5.27.45
